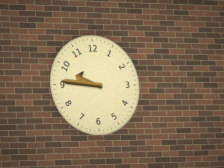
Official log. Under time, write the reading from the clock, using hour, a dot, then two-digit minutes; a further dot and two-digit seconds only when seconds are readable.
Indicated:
9.46
